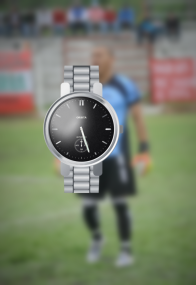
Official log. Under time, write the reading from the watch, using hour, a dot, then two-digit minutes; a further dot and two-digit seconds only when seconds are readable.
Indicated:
5.27
